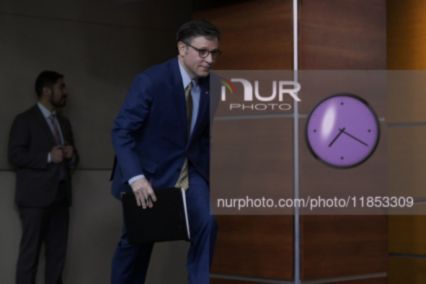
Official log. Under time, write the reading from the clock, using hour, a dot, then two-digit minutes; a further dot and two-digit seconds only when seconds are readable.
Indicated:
7.20
